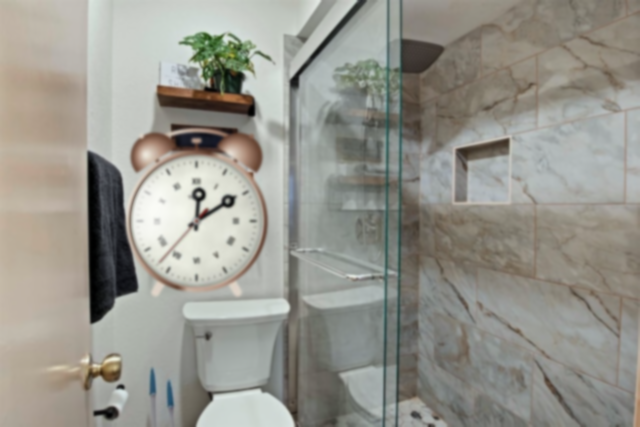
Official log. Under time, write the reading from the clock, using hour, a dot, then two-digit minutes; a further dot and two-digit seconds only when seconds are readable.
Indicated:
12.09.37
